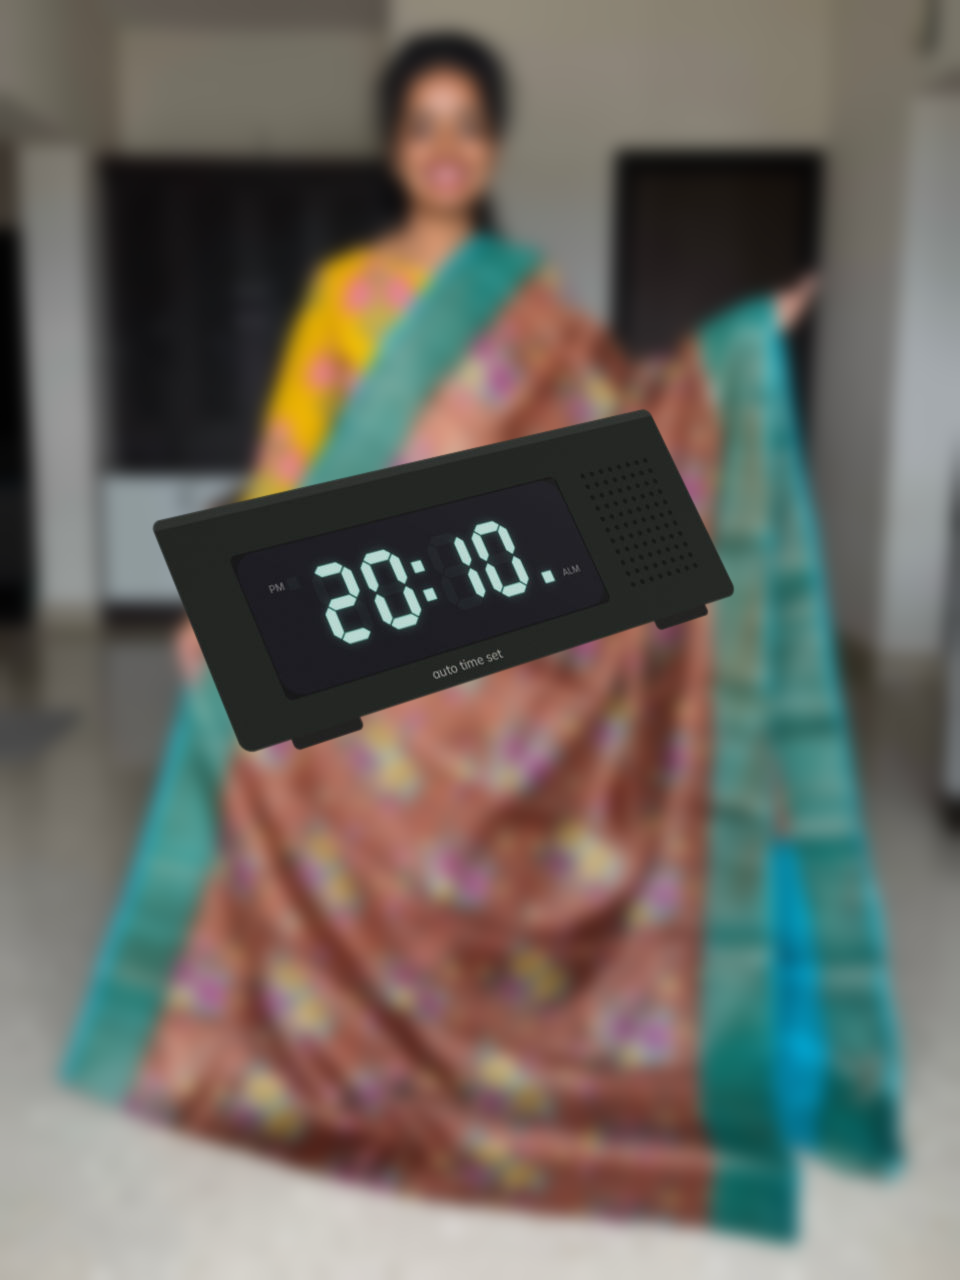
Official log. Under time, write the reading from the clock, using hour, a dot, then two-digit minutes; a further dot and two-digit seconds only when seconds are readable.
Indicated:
20.10
